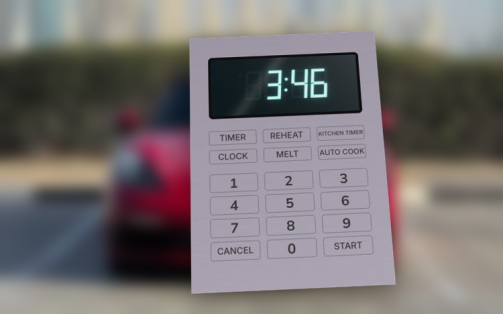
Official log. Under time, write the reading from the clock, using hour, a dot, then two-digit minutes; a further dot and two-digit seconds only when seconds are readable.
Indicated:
3.46
